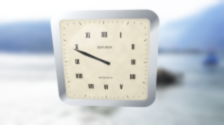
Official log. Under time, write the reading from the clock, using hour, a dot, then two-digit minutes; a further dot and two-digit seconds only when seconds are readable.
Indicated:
9.49
